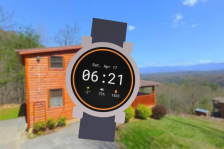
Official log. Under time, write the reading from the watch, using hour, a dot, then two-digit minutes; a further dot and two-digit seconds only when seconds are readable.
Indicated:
6.21
